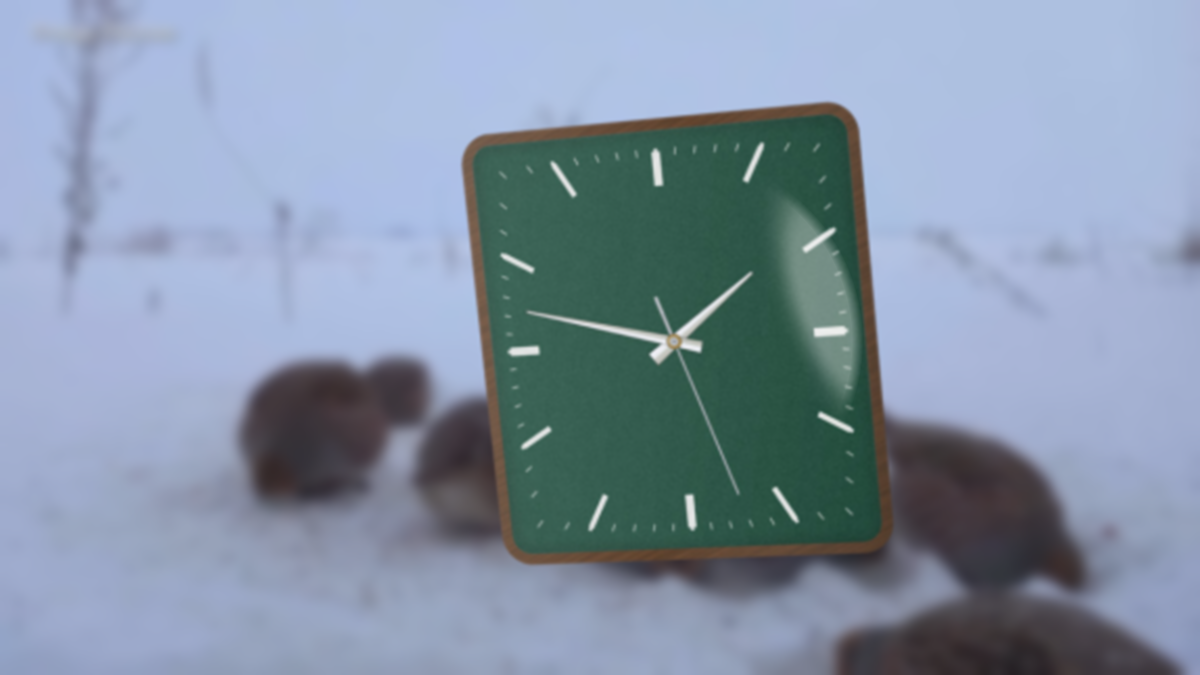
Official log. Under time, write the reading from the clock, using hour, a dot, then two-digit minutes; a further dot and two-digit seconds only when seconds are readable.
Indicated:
1.47.27
